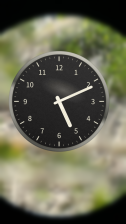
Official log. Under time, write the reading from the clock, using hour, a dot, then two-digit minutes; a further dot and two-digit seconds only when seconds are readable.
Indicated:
5.11
